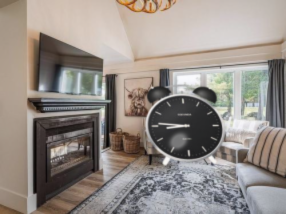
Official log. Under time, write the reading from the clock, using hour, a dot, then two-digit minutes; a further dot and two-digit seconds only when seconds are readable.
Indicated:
8.46
